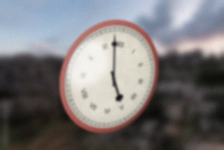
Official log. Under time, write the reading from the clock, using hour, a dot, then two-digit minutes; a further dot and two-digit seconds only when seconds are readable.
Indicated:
4.58
